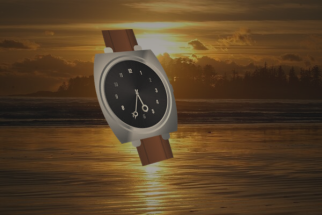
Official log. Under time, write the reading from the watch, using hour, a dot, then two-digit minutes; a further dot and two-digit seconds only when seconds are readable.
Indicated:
5.34
